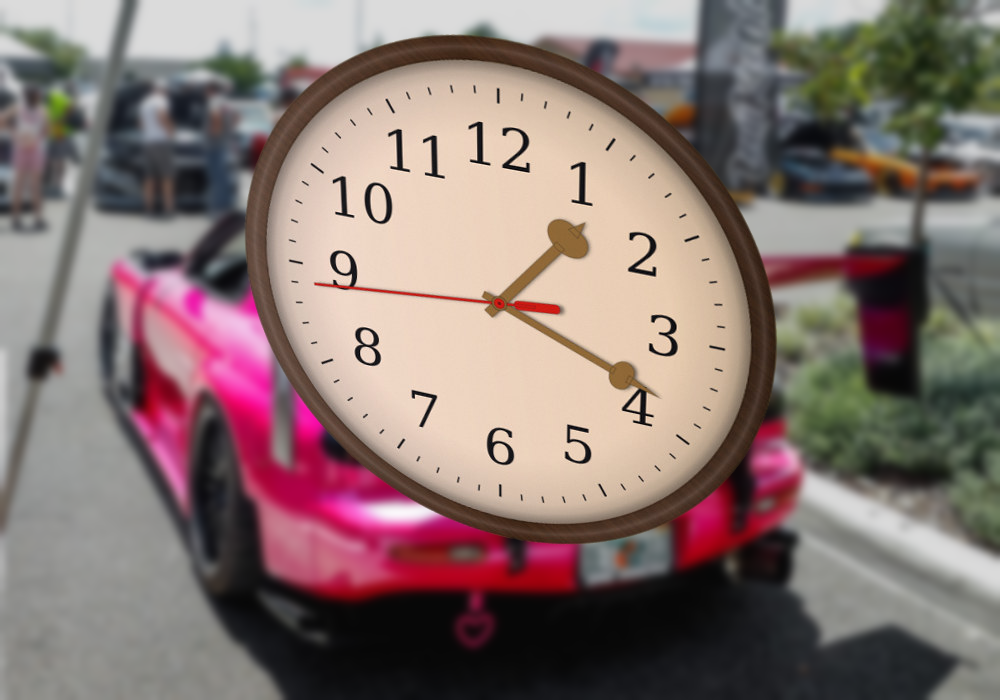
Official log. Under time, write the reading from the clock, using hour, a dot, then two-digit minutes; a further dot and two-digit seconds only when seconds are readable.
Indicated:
1.18.44
